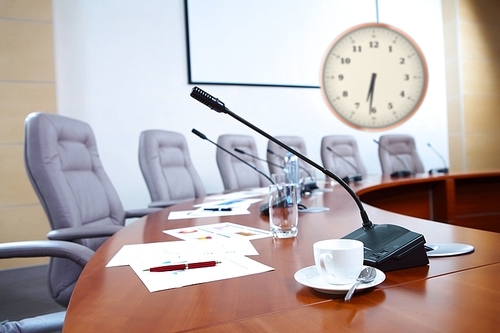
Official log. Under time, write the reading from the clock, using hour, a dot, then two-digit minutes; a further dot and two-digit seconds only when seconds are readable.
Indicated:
6.31
